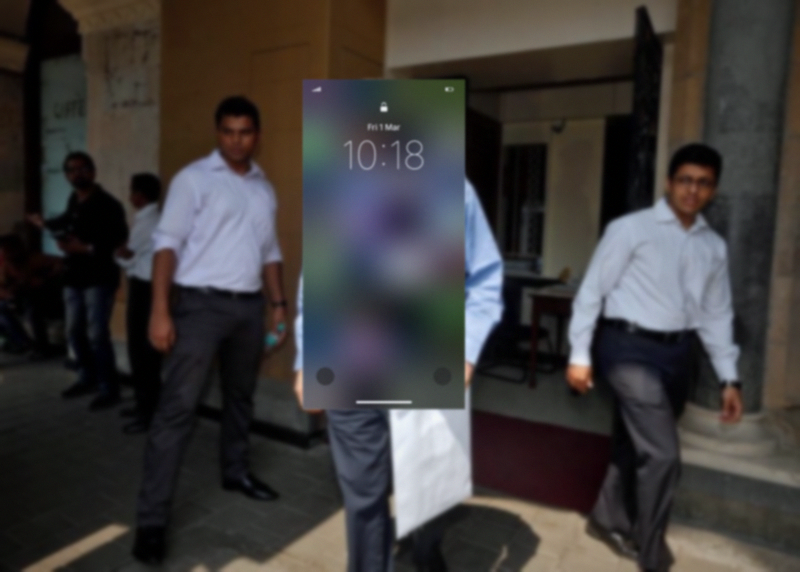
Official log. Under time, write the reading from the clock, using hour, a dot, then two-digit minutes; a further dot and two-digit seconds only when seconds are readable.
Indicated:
10.18
